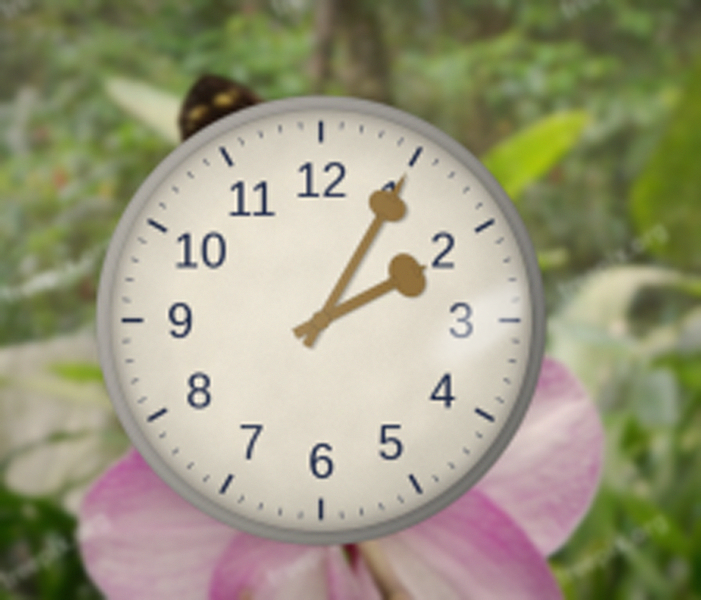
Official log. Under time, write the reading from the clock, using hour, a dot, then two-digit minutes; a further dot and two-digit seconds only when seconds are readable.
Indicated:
2.05
